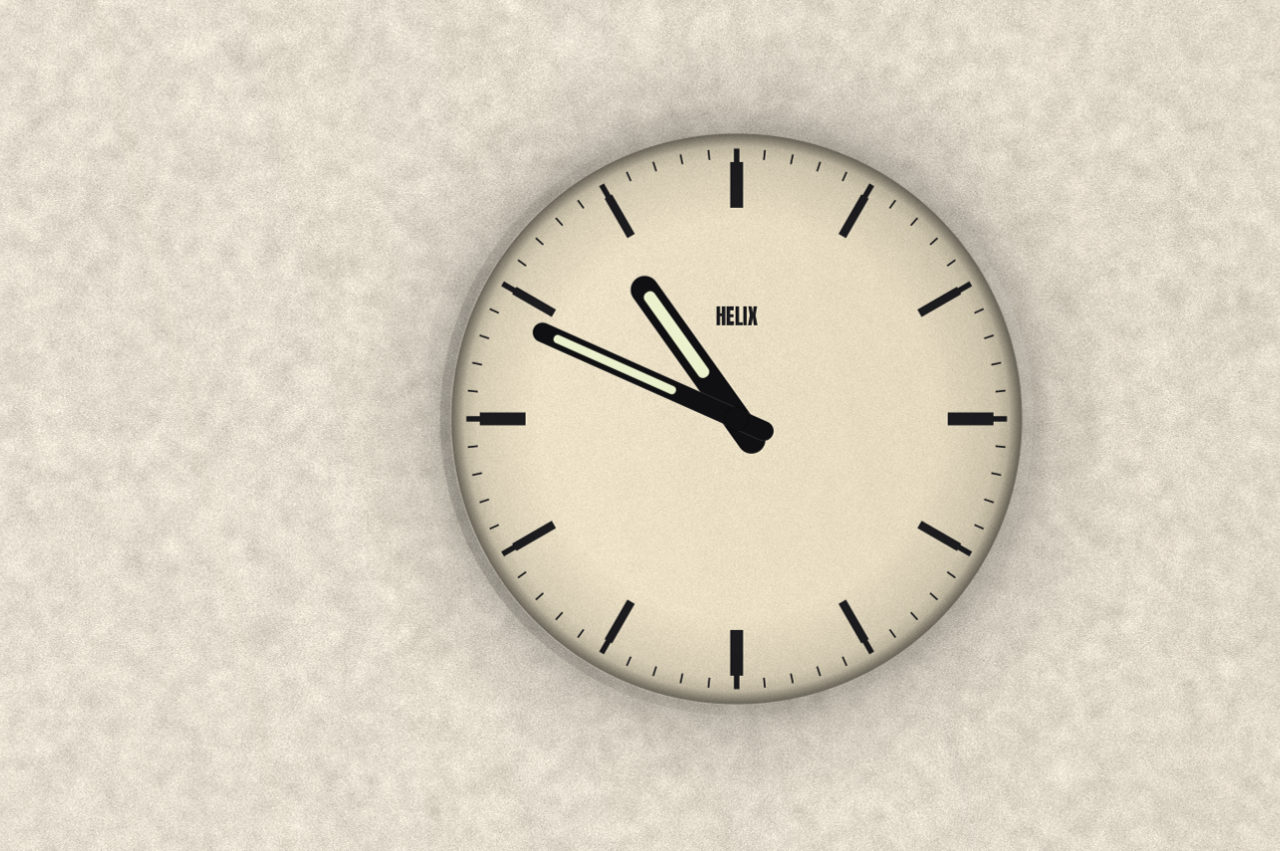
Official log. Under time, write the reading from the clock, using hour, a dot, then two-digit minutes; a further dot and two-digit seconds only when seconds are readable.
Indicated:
10.49
